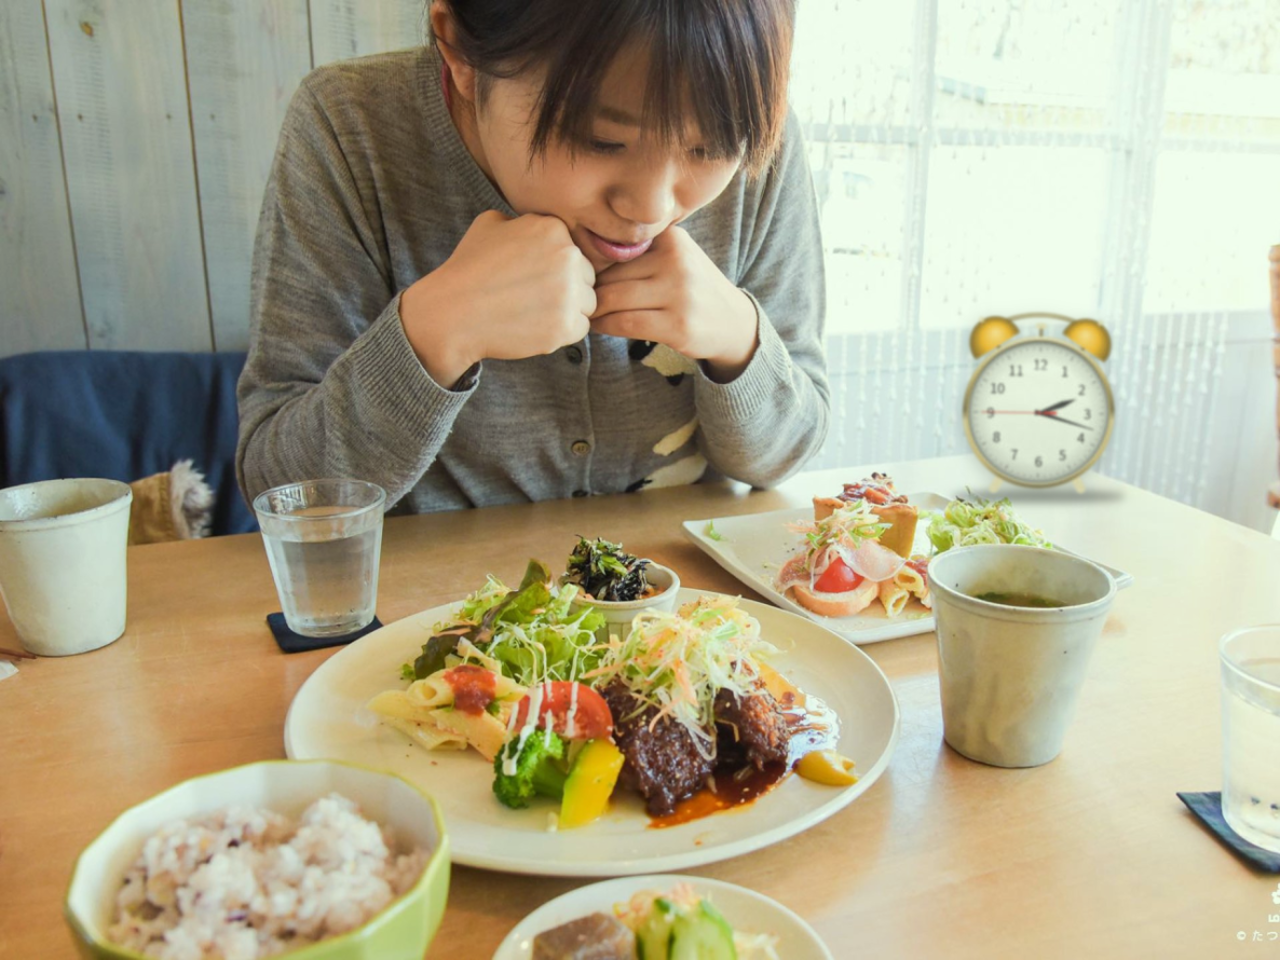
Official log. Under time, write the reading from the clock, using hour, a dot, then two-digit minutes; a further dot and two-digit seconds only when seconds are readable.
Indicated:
2.17.45
